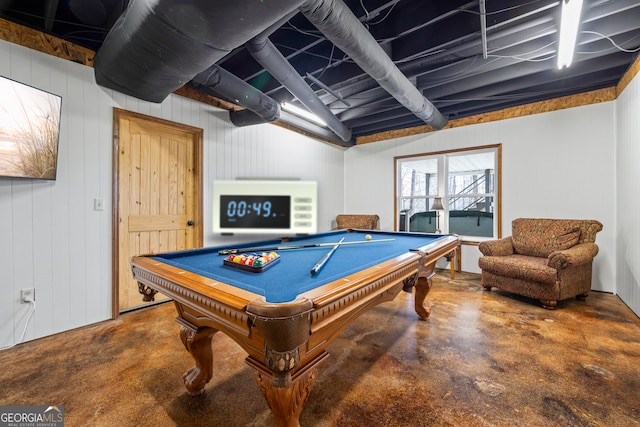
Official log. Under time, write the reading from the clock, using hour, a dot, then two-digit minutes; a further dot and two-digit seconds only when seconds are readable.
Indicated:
0.49
